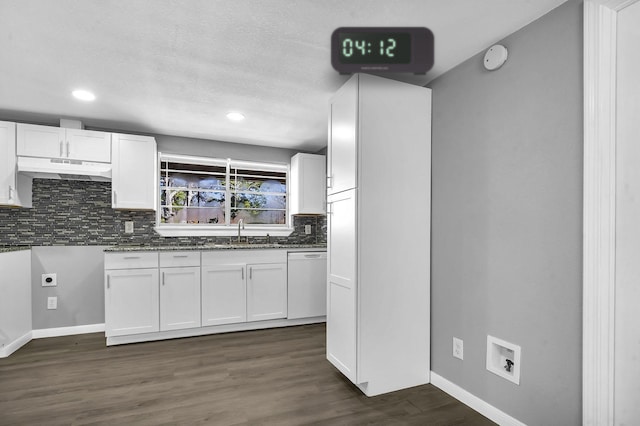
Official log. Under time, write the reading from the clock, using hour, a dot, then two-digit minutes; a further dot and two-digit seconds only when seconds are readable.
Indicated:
4.12
